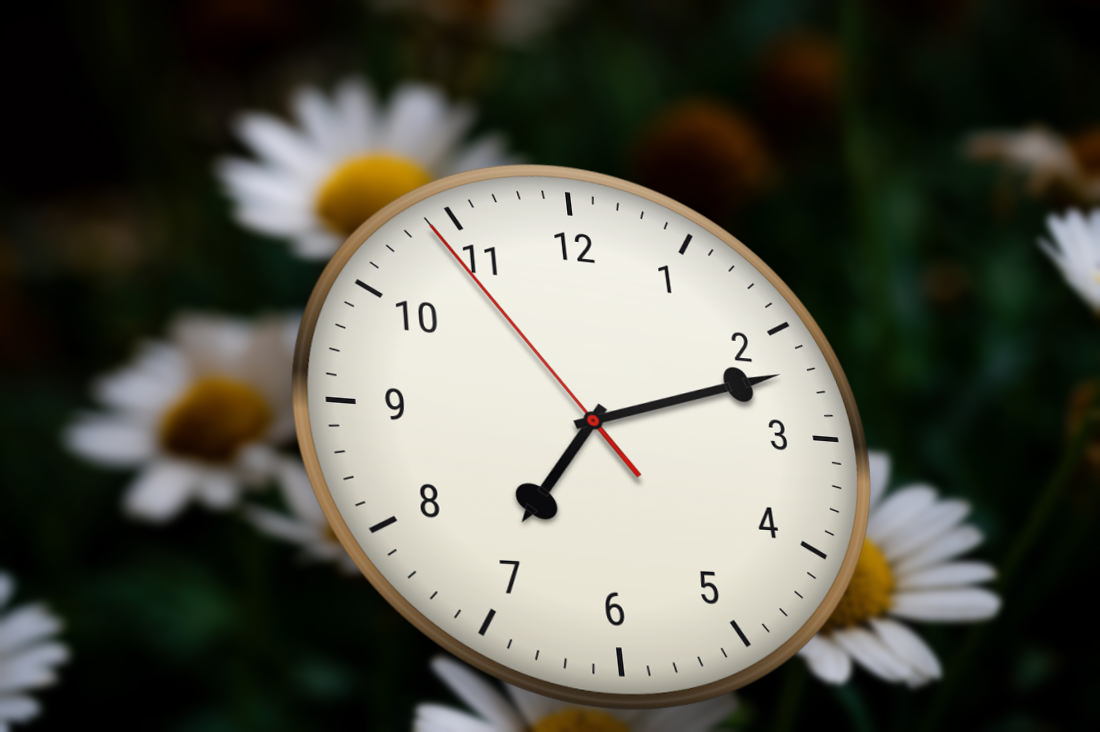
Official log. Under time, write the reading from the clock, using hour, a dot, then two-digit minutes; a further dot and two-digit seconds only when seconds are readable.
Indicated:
7.11.54
